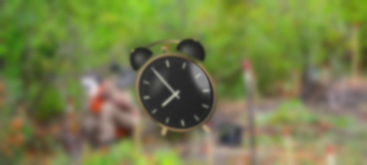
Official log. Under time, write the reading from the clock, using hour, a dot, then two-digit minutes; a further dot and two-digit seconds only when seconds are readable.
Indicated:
7.55
